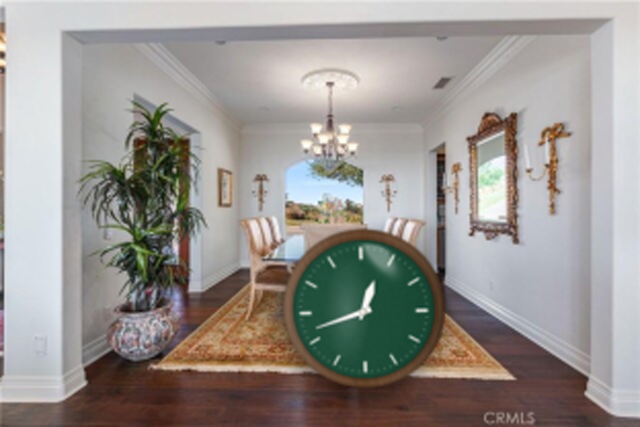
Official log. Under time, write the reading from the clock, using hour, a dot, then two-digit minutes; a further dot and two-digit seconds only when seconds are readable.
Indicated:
12.42
